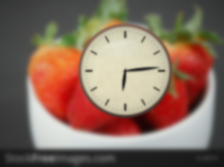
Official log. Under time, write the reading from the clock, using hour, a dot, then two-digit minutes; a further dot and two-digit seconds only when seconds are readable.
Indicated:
6.14
